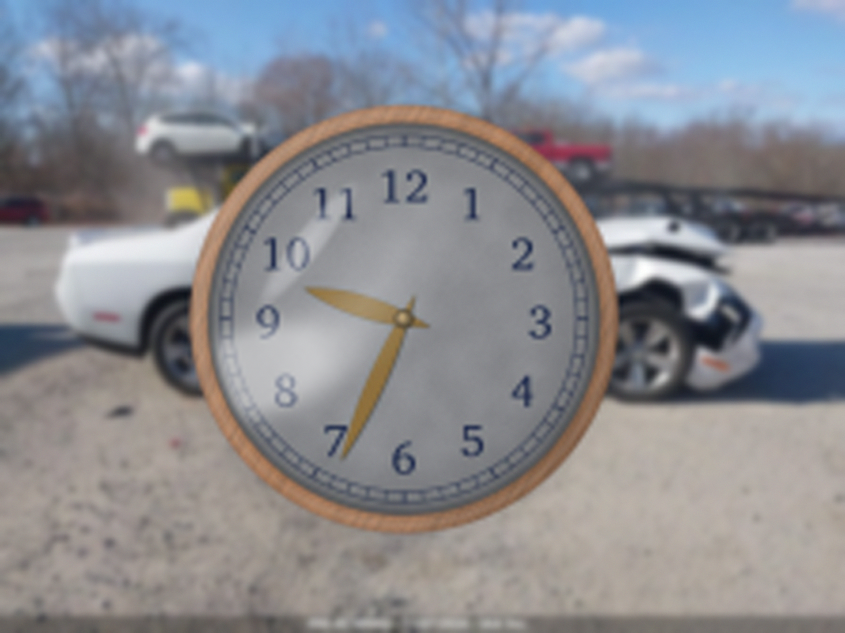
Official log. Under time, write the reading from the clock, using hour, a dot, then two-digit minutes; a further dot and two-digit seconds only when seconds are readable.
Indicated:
9.34
